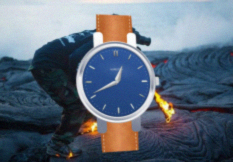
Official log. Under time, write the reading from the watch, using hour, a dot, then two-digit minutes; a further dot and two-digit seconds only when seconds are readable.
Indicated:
12.41
